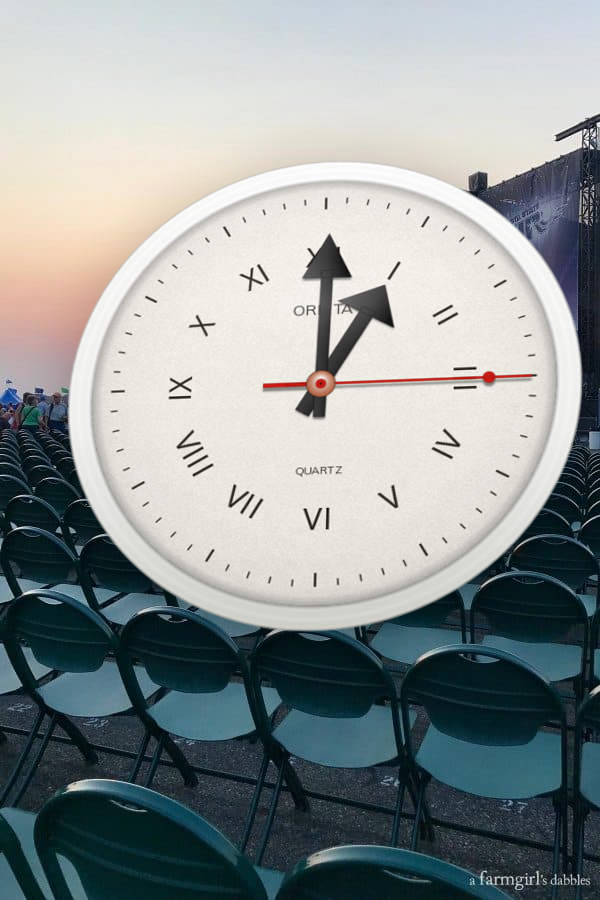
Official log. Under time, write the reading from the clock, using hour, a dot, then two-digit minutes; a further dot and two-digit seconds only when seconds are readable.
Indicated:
1.00.15
